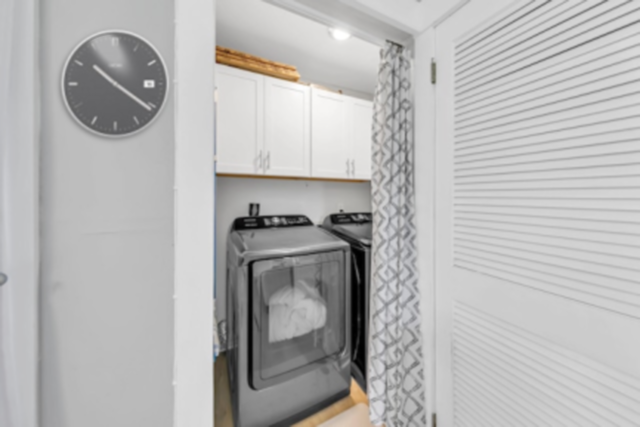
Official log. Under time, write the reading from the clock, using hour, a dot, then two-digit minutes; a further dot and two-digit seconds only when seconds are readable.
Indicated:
10.21
